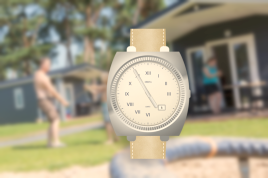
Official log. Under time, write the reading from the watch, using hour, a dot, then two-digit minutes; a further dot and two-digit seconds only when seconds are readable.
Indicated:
4.55
